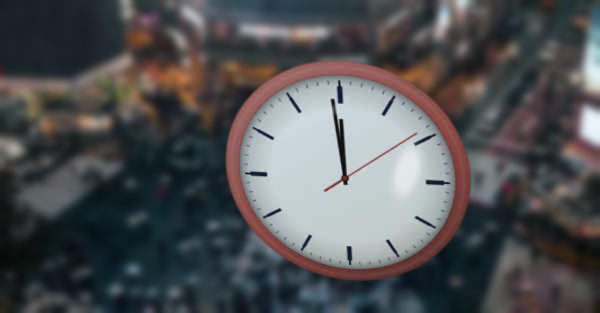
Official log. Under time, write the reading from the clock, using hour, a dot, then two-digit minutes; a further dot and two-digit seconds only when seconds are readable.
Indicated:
11.59.09
